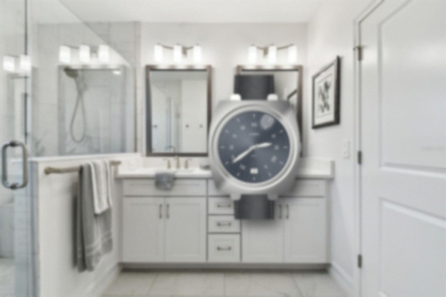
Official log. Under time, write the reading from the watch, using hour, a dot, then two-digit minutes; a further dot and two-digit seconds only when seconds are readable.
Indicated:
2.39
